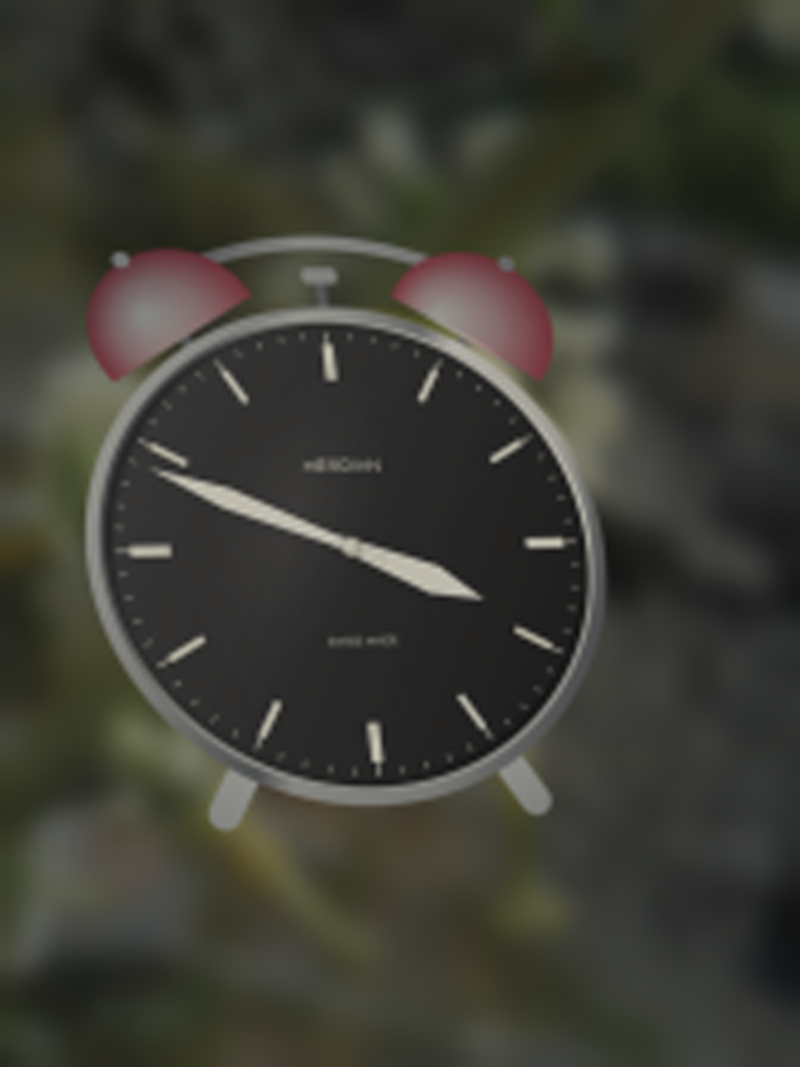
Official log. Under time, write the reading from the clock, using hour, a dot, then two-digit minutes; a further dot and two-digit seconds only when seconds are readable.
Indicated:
3.49
